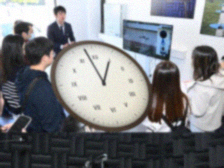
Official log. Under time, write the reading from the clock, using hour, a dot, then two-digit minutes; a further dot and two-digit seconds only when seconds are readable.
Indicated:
12.58
